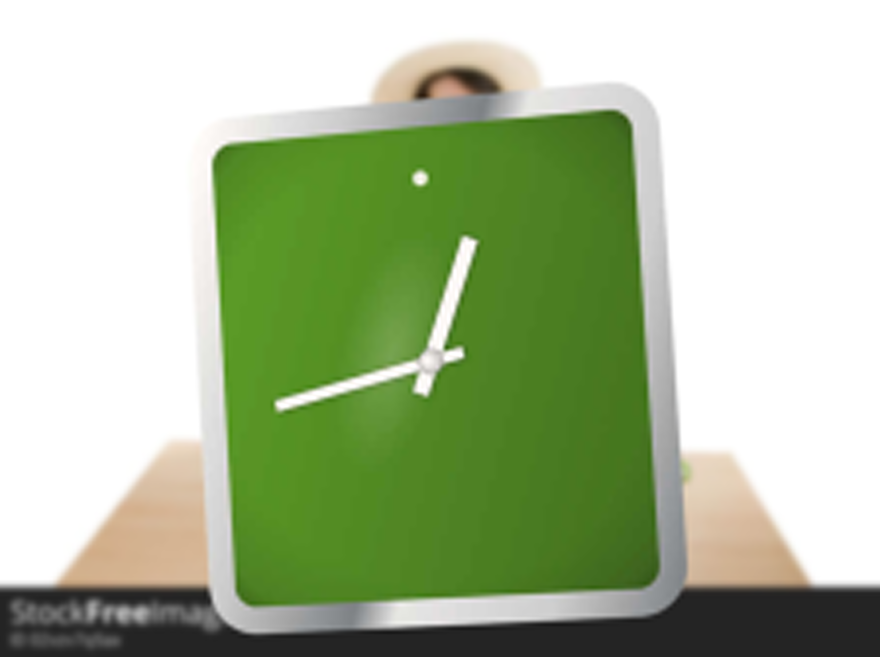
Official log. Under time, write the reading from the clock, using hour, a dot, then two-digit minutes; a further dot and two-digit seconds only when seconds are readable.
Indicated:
12.43
